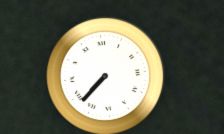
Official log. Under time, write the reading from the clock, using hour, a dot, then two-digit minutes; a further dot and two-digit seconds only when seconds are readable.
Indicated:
7.38
